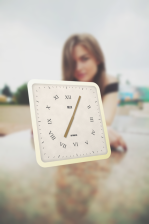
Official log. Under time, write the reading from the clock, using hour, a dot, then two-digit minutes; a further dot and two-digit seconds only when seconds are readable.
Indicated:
7.05
